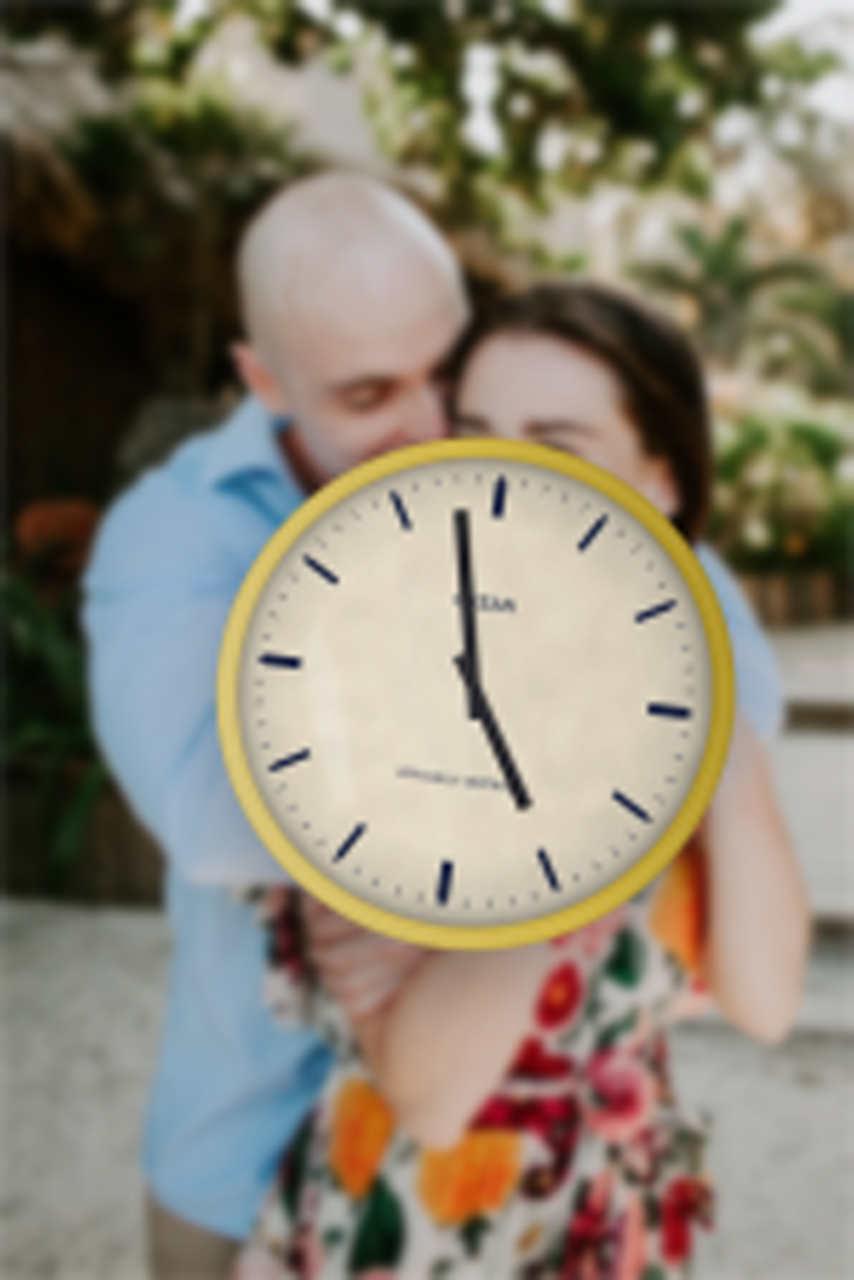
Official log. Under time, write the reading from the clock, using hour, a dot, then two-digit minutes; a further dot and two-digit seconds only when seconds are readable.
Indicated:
4.58
